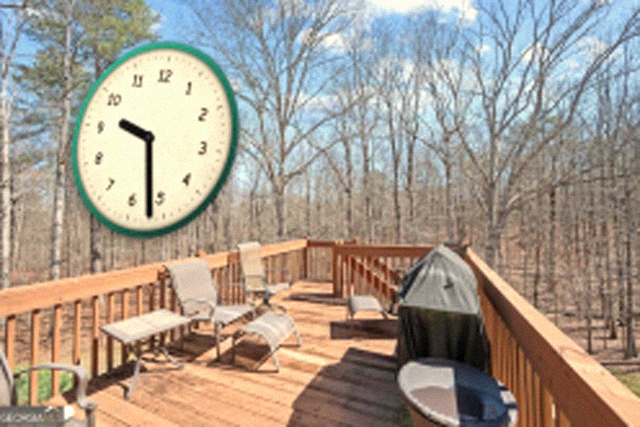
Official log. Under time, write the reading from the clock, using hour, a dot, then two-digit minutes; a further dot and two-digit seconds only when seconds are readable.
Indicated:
9.27
